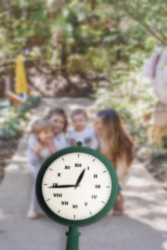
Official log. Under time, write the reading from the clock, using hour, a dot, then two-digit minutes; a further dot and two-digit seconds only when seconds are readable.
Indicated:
12.44
